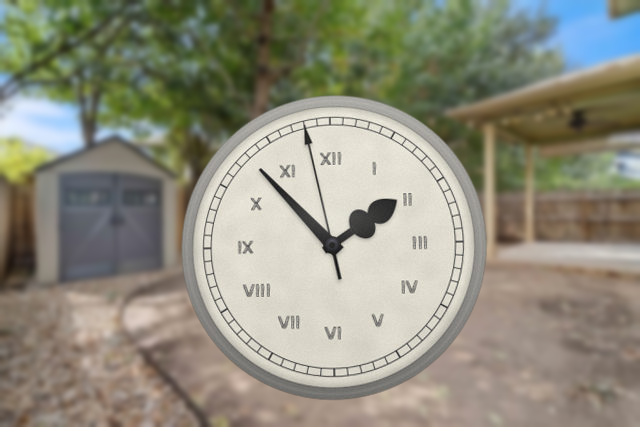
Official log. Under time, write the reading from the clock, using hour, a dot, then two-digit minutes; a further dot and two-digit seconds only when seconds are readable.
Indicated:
1.52.58
